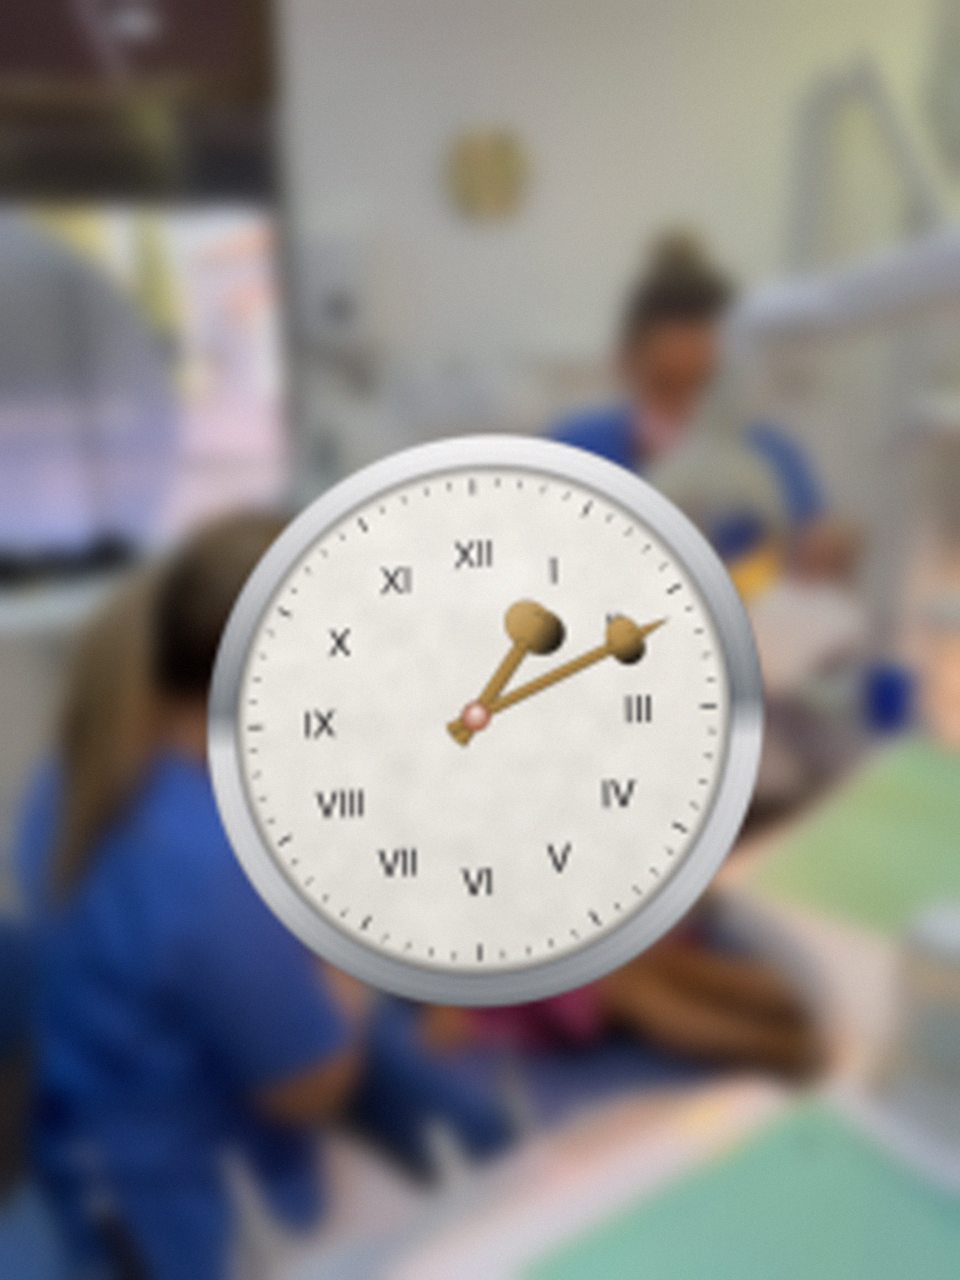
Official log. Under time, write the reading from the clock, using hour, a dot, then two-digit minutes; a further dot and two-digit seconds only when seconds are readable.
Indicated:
1.11
